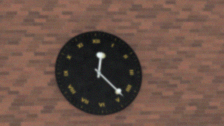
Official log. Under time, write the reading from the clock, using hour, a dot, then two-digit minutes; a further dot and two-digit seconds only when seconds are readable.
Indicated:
12.23
